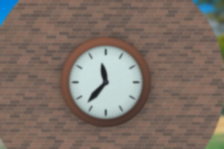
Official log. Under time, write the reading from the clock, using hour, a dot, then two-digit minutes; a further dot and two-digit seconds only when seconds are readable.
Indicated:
11.37
